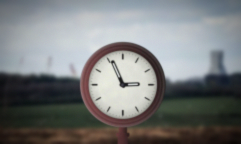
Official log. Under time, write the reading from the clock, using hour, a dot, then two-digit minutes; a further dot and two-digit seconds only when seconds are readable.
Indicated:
2.56
